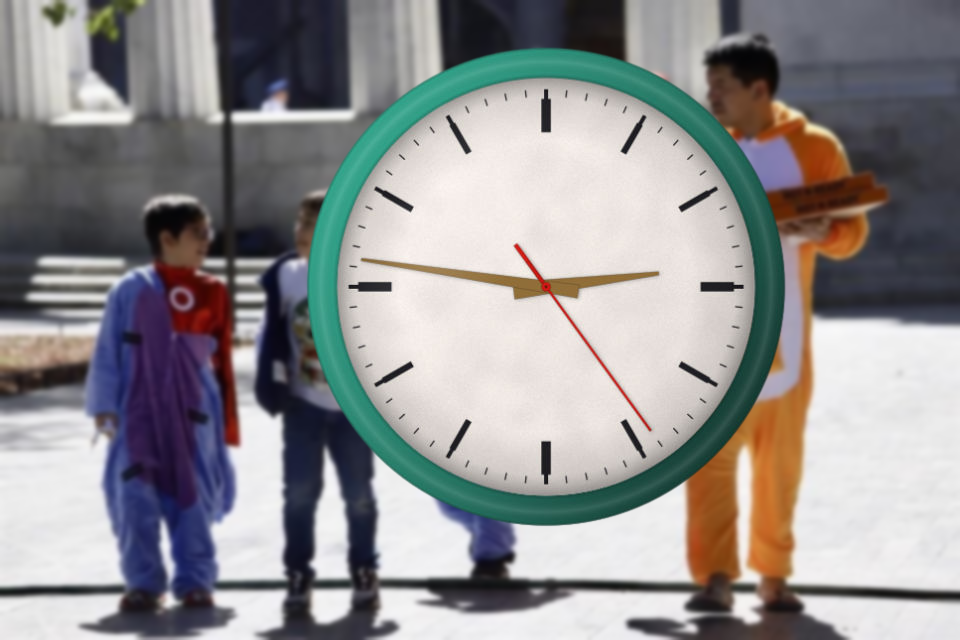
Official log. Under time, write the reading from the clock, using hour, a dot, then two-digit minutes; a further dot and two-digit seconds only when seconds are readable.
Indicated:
2.46.24
